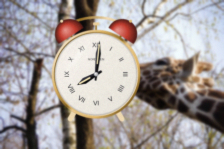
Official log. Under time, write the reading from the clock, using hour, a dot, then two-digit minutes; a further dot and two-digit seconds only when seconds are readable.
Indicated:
8.01
